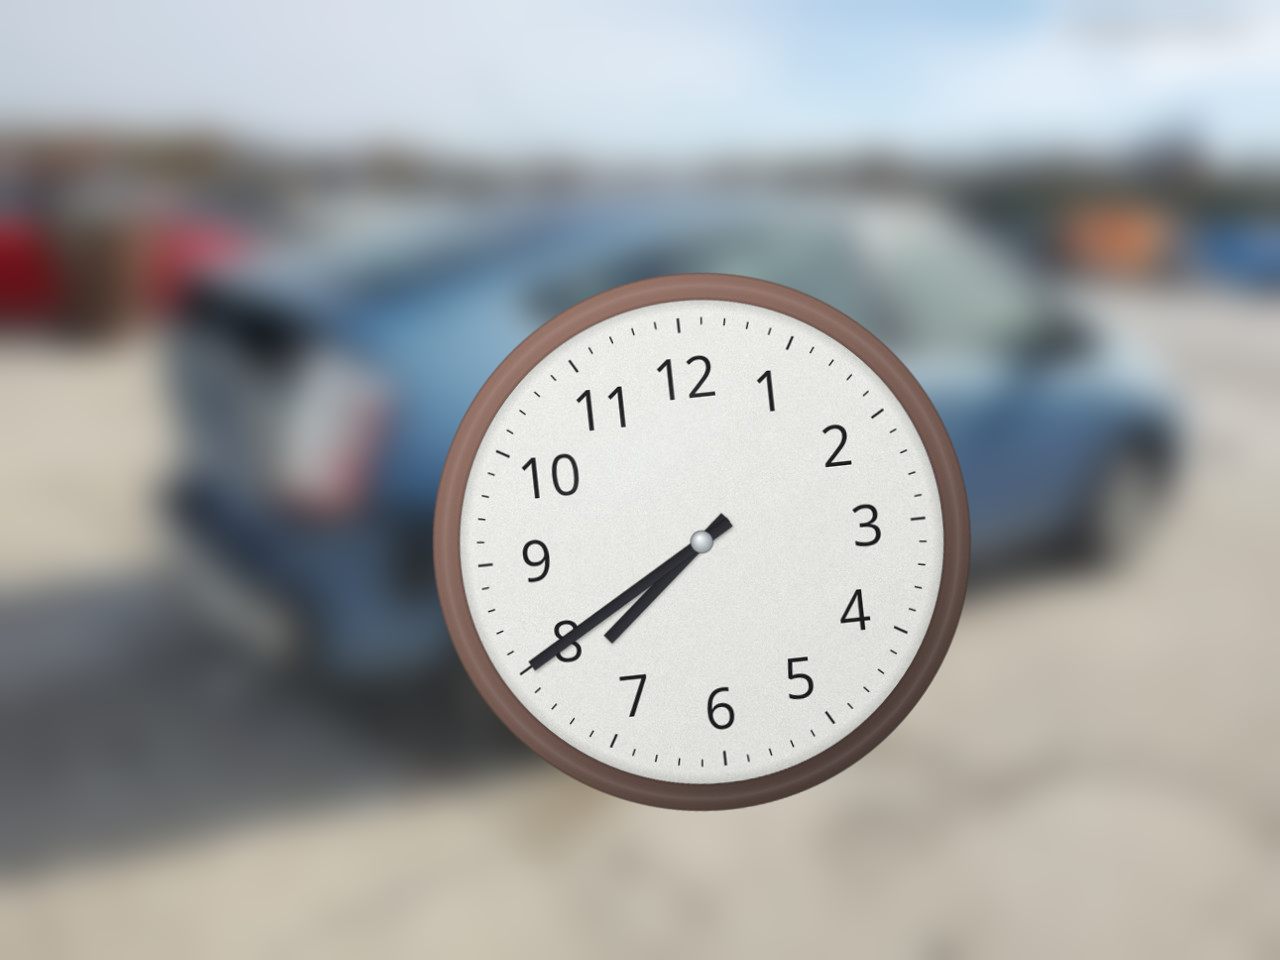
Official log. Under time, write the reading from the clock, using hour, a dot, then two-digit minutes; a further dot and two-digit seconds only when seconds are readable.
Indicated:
7.40
